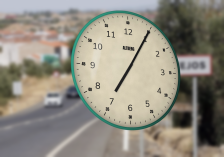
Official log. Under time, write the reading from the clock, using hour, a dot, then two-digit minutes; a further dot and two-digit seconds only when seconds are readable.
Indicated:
7.05
